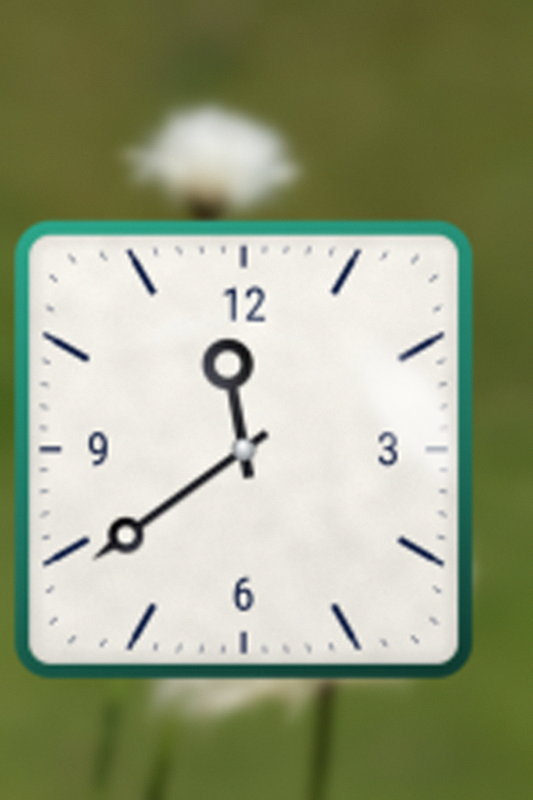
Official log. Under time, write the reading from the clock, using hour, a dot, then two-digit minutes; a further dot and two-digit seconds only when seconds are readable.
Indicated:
11.39
